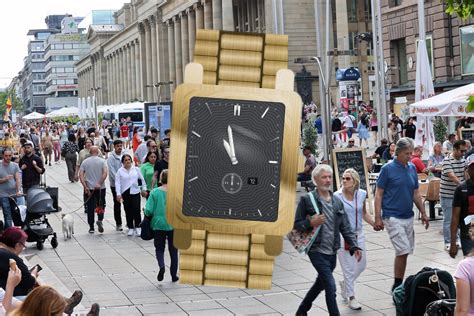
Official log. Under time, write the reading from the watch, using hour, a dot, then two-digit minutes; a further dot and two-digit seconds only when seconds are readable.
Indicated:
10.58
